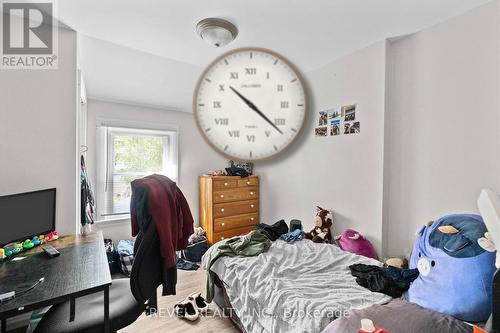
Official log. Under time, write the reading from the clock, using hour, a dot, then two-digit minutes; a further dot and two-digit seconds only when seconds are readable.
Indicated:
10.22
